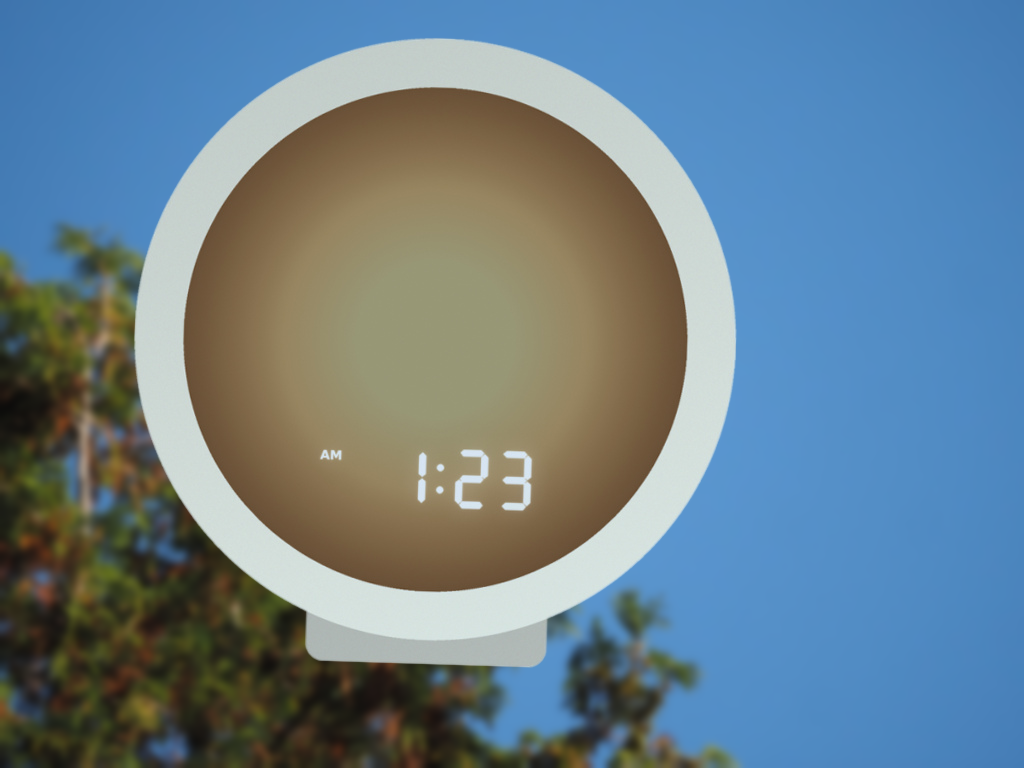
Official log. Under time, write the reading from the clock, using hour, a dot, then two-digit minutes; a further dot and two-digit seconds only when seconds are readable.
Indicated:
1.23
